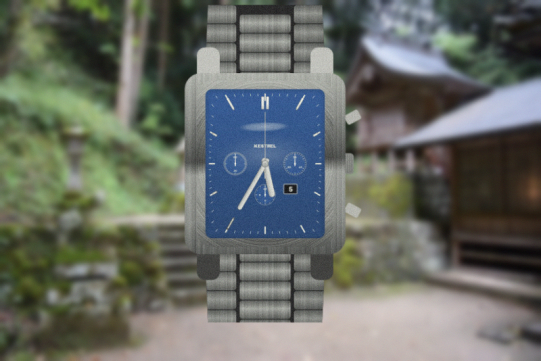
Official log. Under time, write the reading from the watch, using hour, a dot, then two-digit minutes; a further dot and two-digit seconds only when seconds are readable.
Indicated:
5.35
